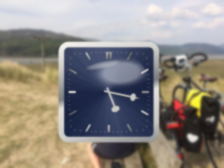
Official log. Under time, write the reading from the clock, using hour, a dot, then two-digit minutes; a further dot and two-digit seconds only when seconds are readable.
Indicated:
5.17
